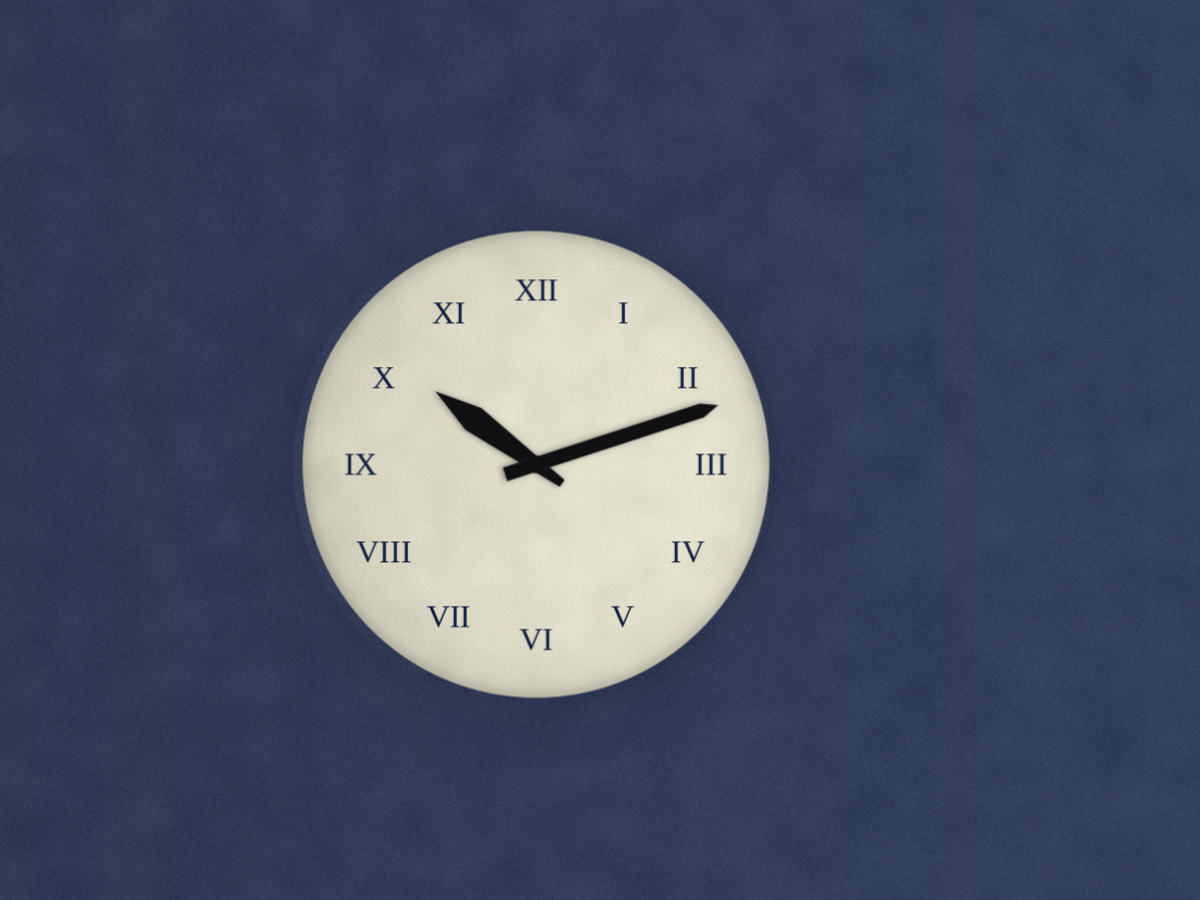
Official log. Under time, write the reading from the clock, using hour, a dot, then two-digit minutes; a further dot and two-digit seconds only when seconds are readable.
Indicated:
10.12
